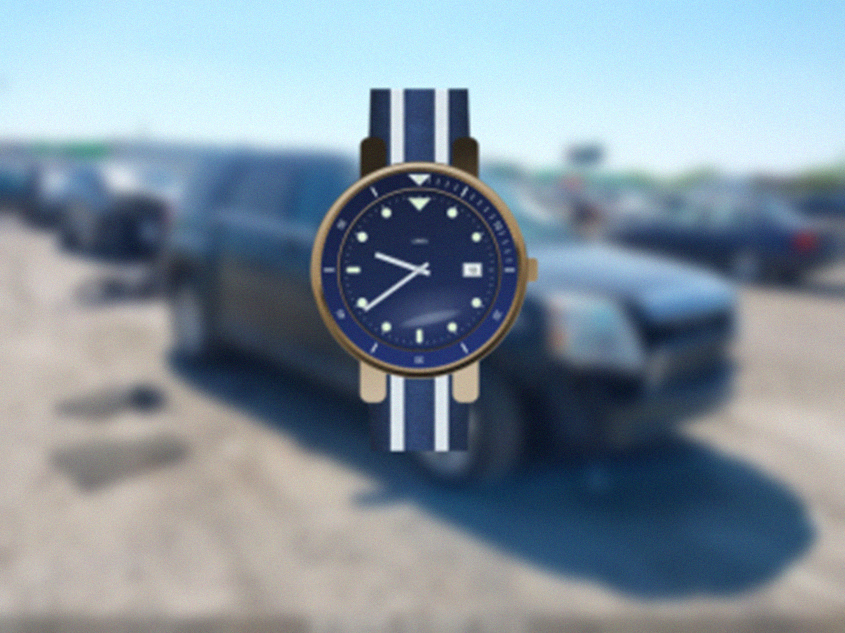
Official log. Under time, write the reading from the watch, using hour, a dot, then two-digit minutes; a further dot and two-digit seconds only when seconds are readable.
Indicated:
9.39
